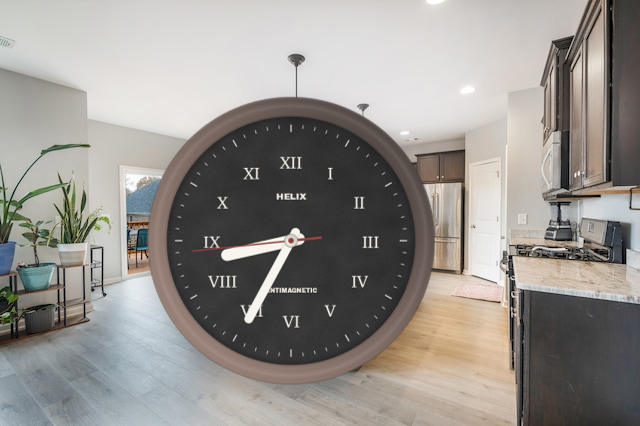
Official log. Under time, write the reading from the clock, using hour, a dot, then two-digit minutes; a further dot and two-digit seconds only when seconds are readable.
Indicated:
8.34.44
